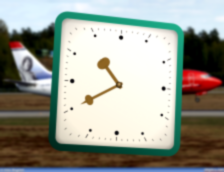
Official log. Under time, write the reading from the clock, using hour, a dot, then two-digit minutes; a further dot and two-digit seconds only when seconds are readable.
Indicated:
10.40
